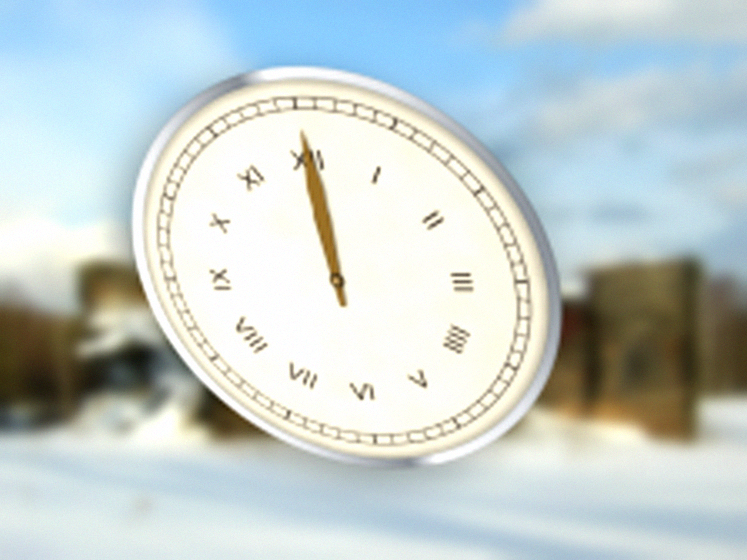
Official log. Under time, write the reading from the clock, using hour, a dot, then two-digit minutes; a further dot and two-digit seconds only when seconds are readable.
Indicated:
12.00
